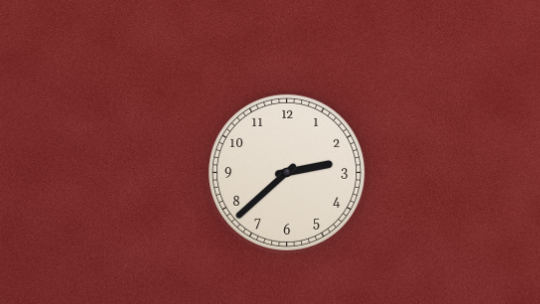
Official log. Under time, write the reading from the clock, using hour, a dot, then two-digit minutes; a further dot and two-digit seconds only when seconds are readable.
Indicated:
2.38
